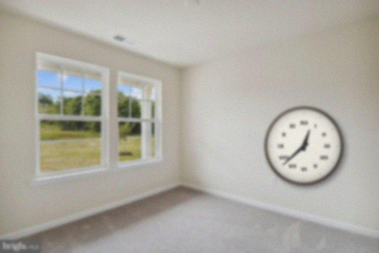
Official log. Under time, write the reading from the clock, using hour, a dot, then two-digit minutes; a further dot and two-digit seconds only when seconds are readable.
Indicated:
12.38
